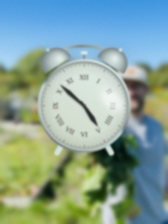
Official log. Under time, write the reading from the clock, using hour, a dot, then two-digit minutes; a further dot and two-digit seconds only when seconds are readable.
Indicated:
4.52
